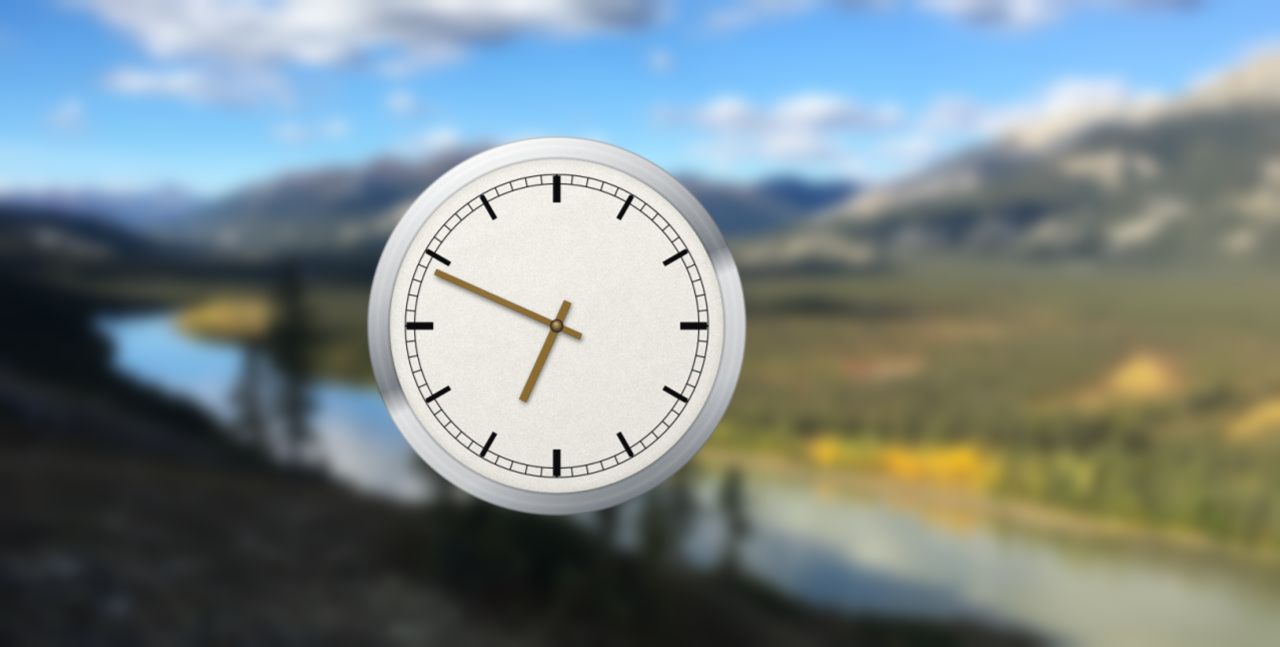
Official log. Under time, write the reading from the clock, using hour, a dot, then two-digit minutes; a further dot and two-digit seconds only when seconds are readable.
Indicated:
6.49
